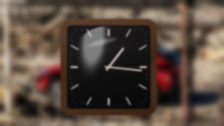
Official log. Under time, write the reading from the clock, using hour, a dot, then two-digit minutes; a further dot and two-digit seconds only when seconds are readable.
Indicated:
1.16
